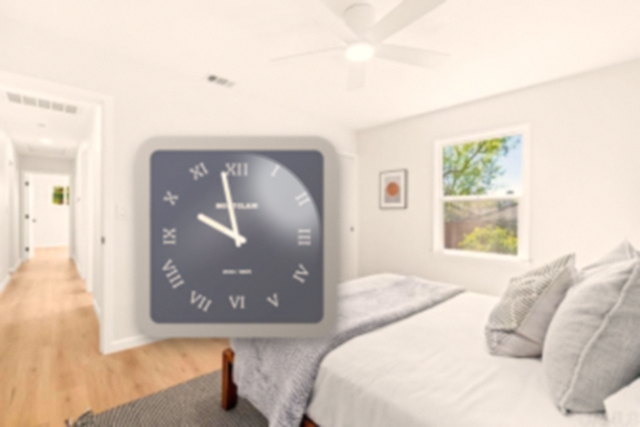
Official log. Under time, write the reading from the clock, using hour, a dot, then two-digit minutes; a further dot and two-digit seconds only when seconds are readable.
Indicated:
9.58
